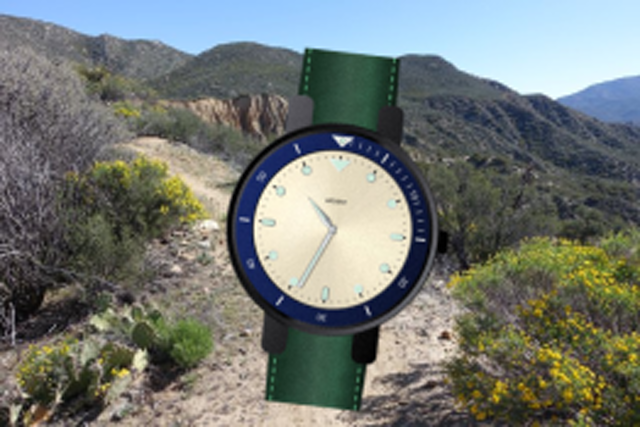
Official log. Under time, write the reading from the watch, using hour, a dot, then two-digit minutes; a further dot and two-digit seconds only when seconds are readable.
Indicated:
10.34
